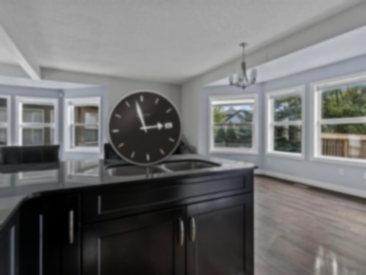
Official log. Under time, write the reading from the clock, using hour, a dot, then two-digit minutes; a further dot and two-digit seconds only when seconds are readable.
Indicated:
2.58
